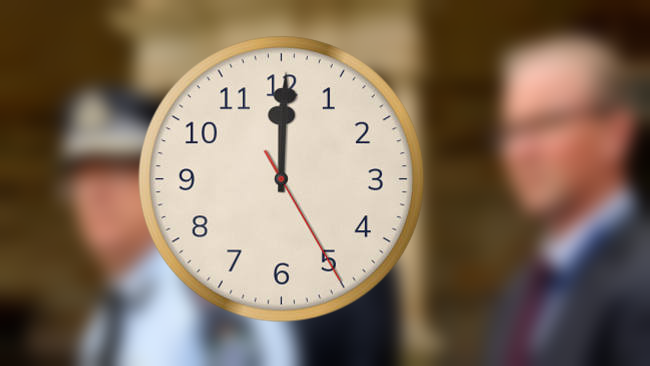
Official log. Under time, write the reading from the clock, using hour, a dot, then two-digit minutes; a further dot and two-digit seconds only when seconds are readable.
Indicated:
12.00.25
